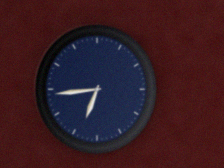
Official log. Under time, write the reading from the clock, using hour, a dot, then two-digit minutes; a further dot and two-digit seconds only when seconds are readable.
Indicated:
6.44
